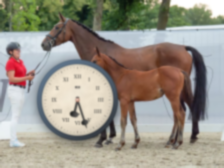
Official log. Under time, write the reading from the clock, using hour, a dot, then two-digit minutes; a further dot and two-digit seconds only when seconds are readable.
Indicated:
6.27
